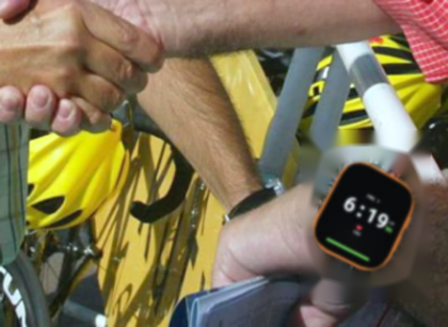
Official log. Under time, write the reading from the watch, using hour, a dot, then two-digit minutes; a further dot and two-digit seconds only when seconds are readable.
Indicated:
6.19
